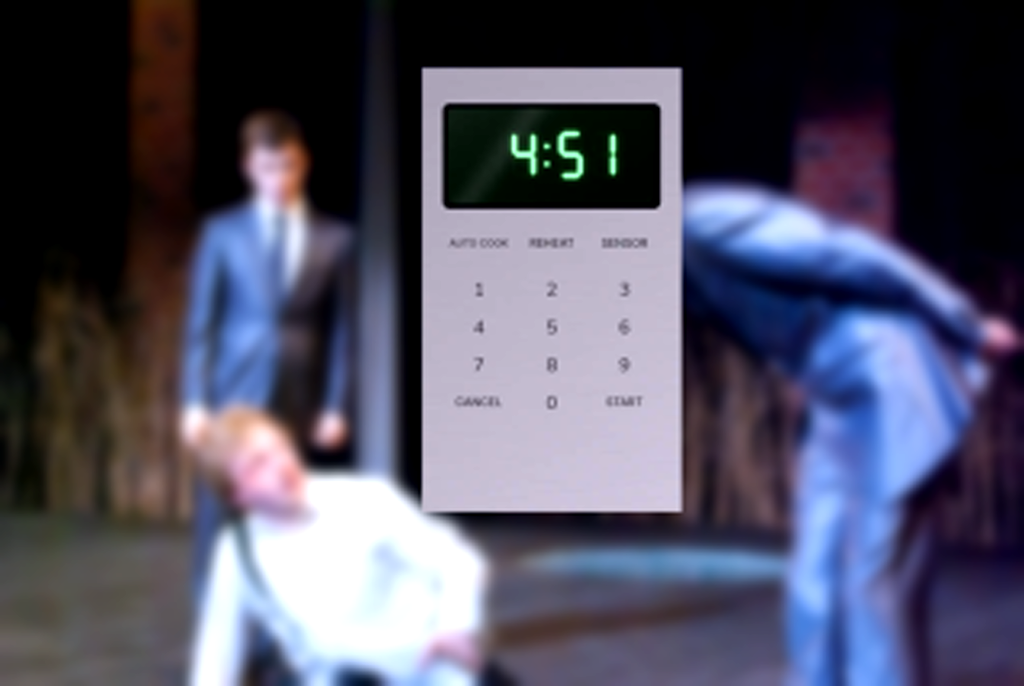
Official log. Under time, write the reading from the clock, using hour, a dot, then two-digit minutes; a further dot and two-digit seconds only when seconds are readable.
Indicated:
4.51
